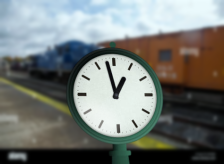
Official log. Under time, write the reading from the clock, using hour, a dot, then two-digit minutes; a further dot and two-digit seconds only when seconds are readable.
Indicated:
12.58
